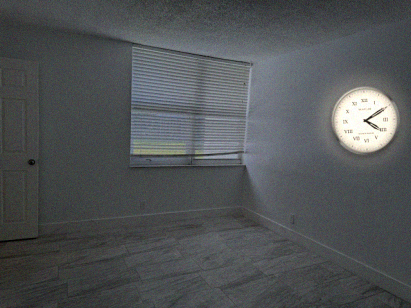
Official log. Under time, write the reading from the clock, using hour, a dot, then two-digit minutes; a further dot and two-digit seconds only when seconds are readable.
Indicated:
4.10
